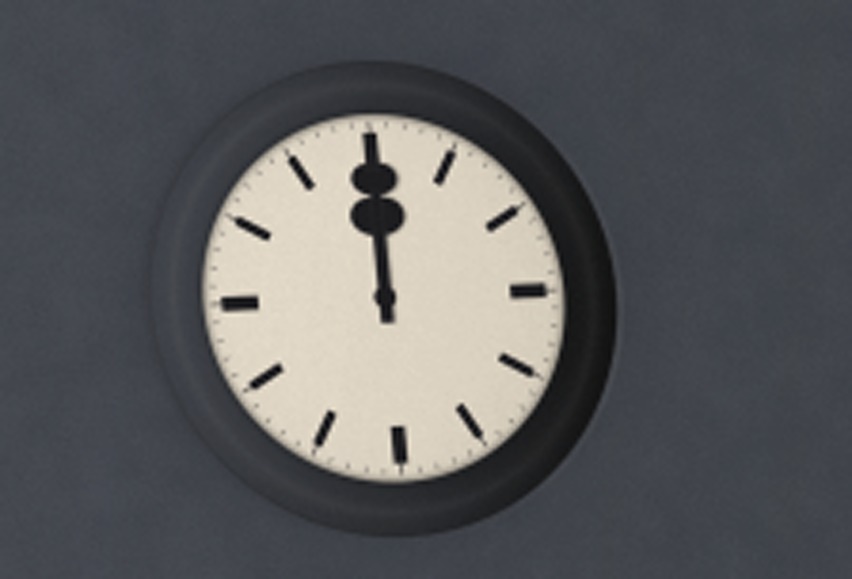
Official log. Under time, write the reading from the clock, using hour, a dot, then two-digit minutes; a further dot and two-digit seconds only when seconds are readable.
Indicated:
12.00
